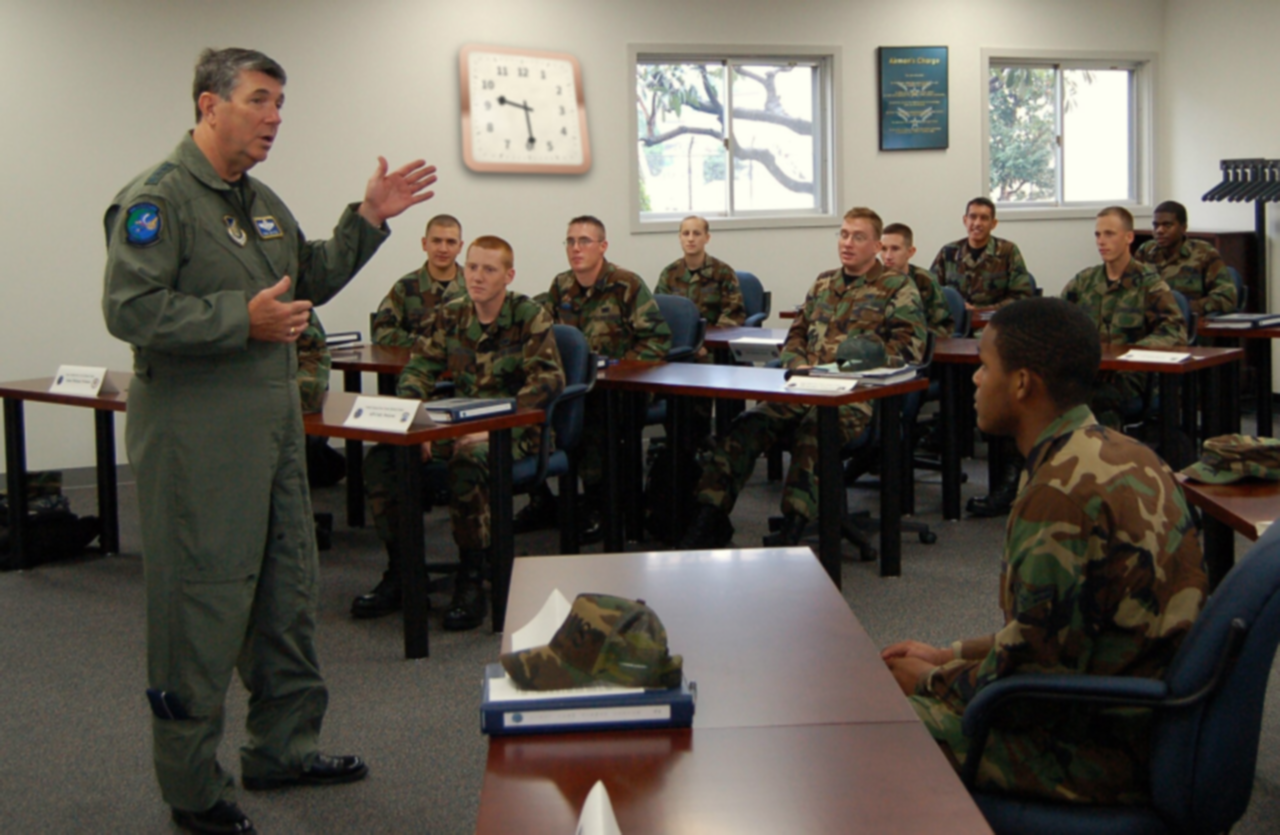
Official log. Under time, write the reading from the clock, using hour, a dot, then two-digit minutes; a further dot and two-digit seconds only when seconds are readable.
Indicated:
9.29
